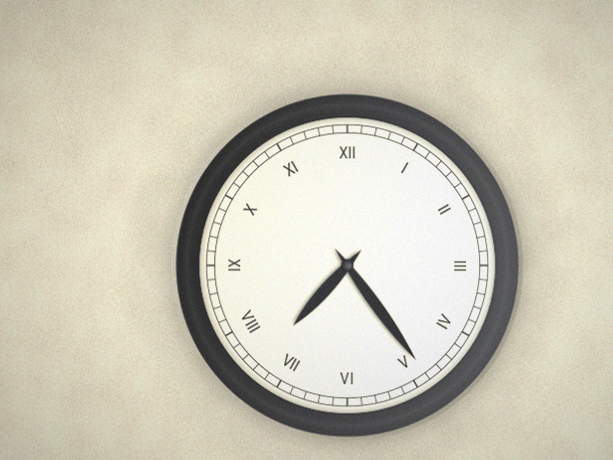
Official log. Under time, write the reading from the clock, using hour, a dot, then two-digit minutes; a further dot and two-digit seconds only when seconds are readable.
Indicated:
7.24
